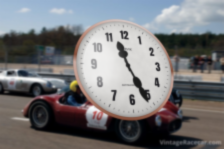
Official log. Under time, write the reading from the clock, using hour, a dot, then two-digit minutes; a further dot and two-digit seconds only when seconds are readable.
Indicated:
11.26
